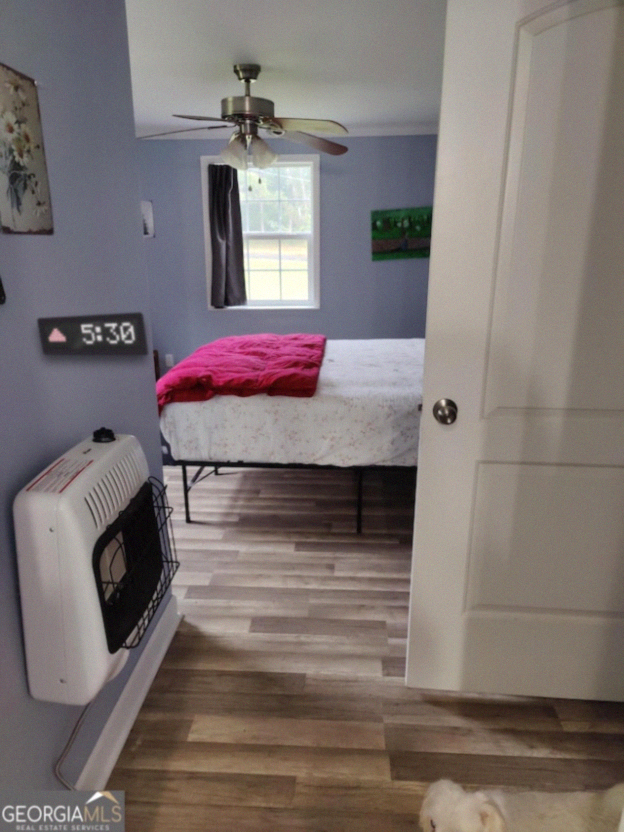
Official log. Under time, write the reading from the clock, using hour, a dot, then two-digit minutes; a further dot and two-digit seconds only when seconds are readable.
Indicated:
5.30
